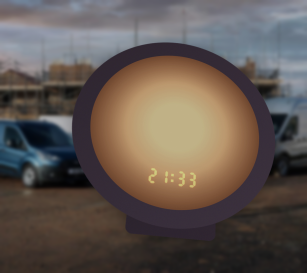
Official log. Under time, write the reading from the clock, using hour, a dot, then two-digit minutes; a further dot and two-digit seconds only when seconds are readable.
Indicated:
21.33
